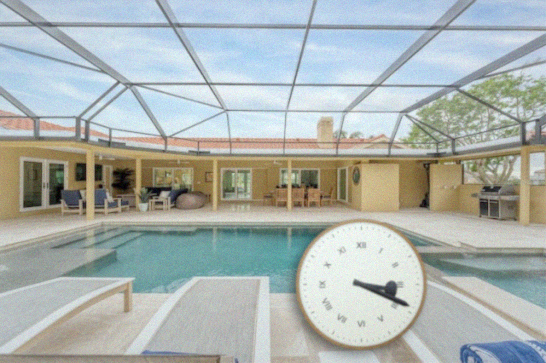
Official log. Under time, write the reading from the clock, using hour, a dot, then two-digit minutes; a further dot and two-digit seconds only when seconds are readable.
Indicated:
3.19
